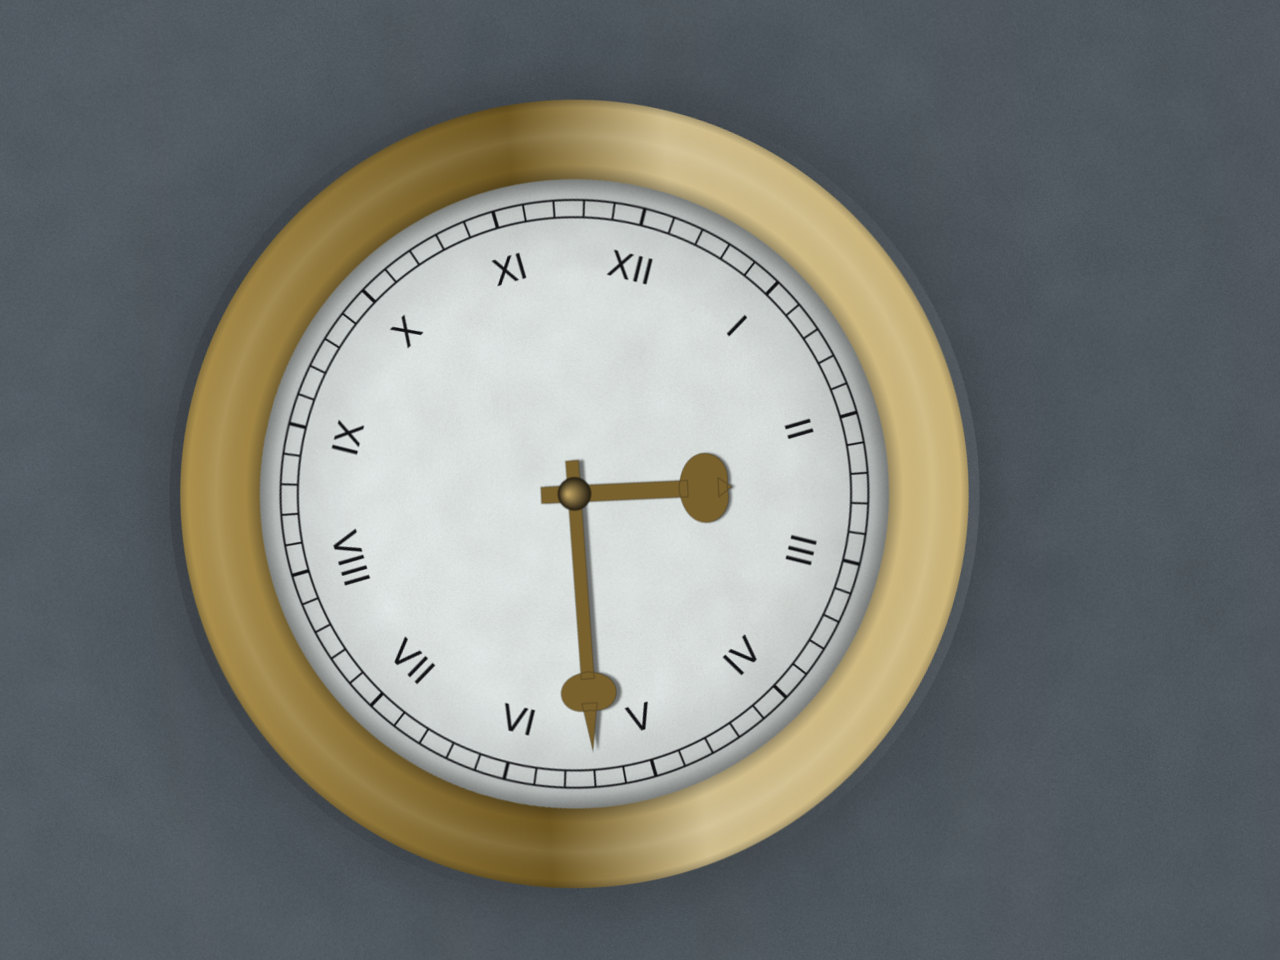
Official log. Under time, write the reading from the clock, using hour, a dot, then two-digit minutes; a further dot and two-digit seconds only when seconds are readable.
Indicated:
2.27
